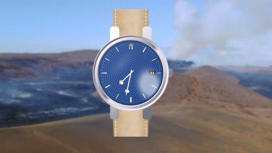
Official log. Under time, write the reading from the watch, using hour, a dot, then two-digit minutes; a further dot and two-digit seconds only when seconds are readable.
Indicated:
7.32
